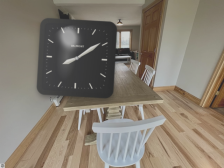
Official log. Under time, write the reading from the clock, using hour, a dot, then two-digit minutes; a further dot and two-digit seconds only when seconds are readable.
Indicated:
8.09
